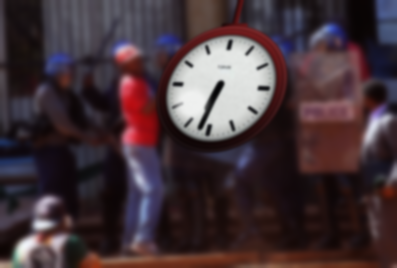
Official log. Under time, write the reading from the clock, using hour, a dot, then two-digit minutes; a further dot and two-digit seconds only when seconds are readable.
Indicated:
6.32
